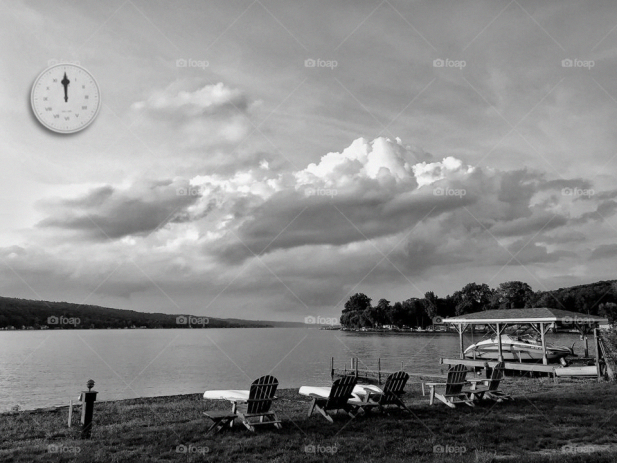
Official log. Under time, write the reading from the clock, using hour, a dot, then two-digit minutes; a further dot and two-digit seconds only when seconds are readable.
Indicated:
12.00
